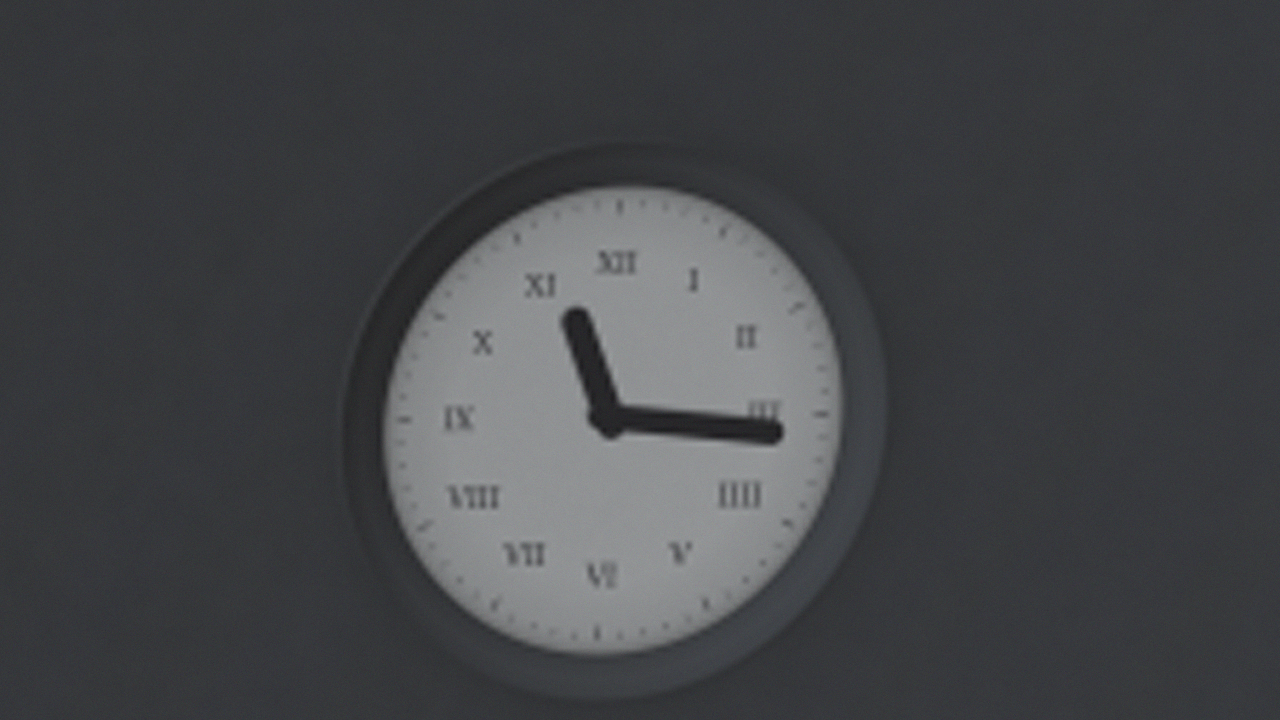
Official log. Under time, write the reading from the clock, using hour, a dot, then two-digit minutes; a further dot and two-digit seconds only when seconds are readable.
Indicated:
11.16
